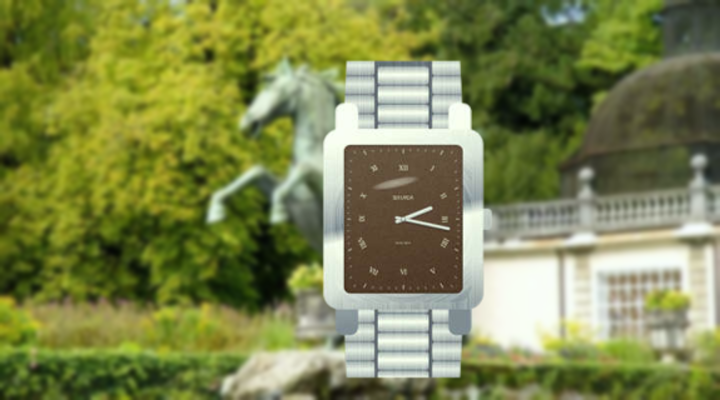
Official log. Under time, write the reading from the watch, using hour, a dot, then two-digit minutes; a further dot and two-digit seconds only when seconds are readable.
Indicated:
2.17
